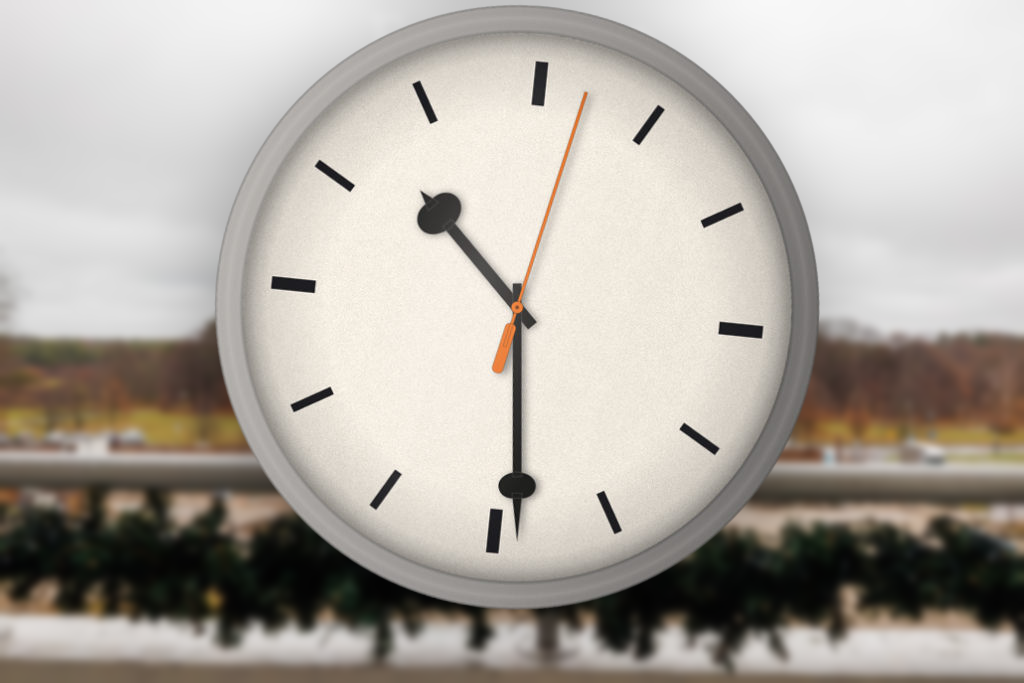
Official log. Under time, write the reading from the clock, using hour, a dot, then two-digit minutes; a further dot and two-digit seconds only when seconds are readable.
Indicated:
10.29.02
